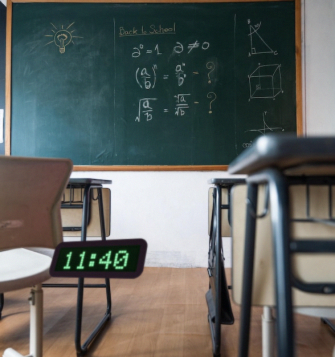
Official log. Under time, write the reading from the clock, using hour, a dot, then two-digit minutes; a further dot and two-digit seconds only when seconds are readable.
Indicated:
11.40
